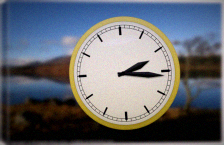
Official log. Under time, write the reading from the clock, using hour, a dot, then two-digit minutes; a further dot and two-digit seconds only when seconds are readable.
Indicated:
2.16
